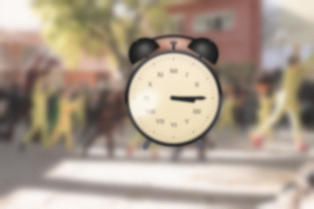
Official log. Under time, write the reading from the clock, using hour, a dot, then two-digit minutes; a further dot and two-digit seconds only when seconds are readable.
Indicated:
3.15
